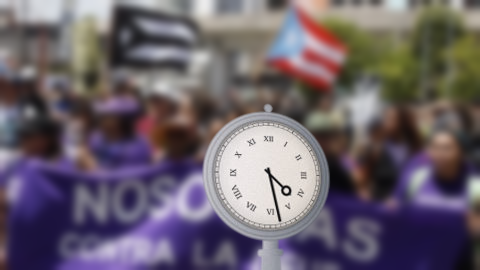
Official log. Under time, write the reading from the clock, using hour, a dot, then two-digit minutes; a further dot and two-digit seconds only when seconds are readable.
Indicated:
4.28
